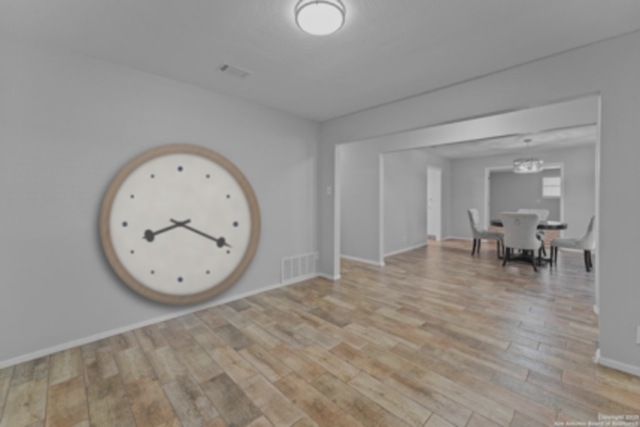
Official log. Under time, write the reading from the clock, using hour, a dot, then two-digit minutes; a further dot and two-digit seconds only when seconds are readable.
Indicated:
8.19
